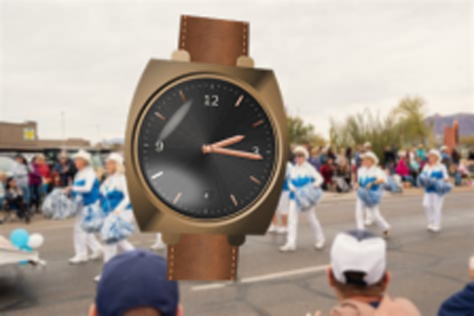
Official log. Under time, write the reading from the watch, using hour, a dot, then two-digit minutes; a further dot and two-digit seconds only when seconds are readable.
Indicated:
2.16
